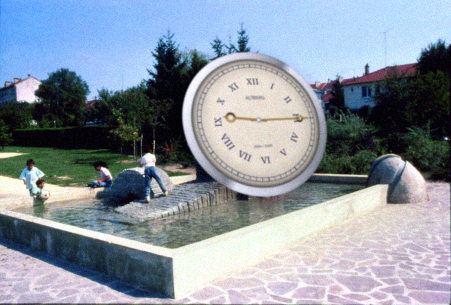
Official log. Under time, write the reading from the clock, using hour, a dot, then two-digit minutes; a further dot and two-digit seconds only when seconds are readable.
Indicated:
9.15
